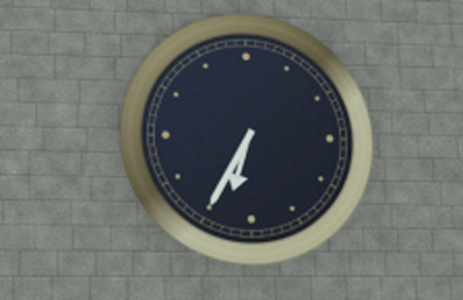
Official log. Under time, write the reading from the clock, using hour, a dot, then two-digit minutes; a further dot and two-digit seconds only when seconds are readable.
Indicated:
6.35
